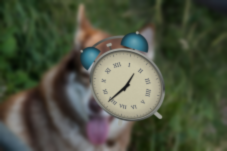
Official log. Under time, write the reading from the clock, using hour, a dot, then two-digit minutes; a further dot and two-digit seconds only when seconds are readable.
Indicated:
1.41
